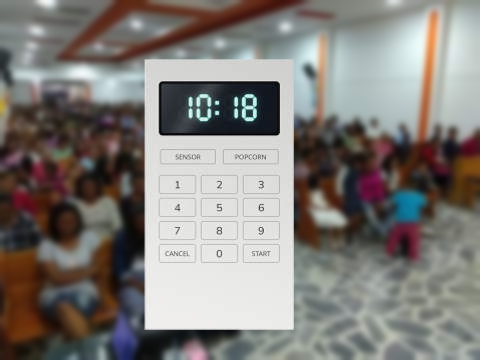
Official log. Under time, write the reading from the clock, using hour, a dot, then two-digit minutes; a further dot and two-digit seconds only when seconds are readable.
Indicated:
10.18
